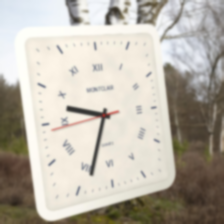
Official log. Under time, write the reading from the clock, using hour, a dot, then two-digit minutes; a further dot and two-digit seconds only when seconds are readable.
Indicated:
9.33.44
